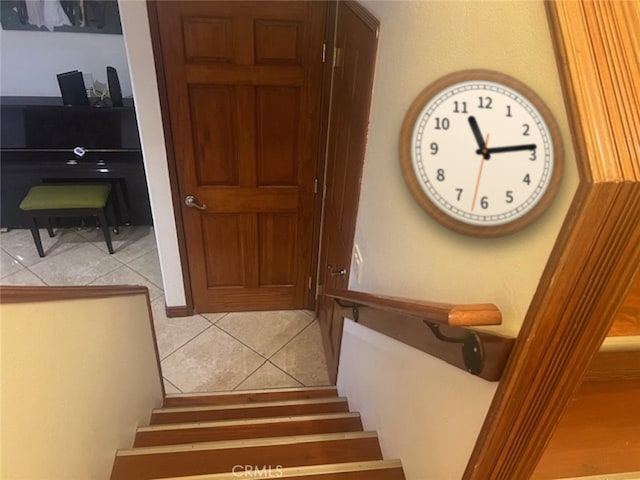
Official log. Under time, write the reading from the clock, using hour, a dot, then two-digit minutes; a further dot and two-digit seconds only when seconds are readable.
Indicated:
11.13.32
